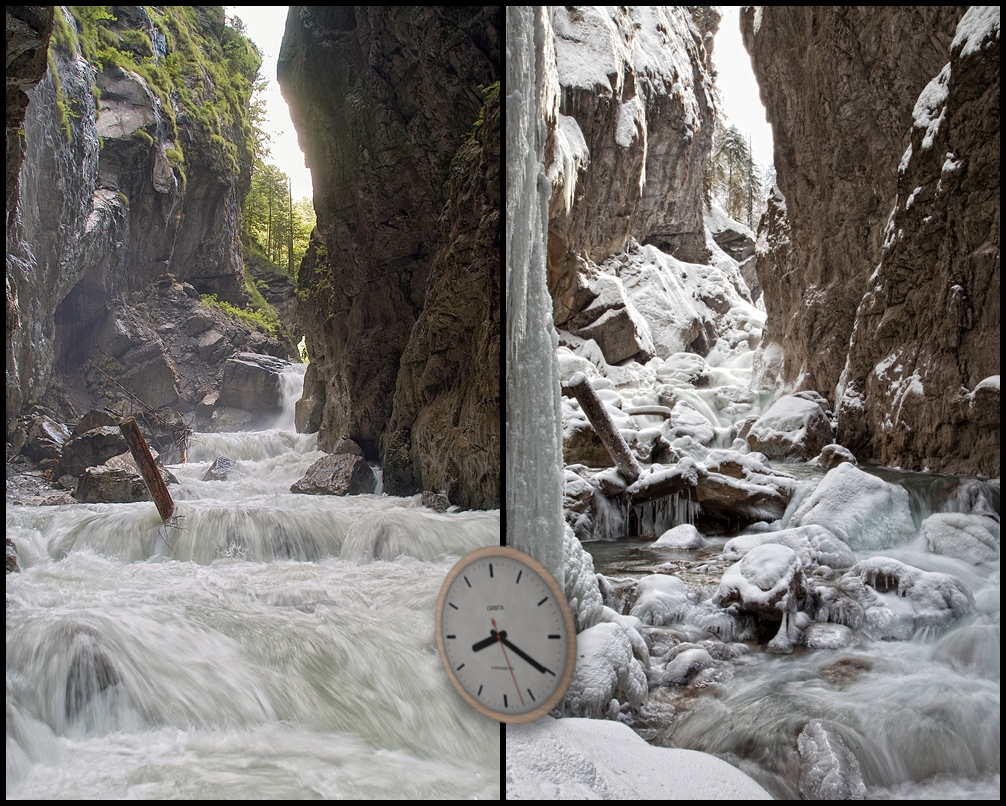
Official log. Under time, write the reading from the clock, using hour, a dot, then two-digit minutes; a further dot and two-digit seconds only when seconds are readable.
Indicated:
8.20.27
